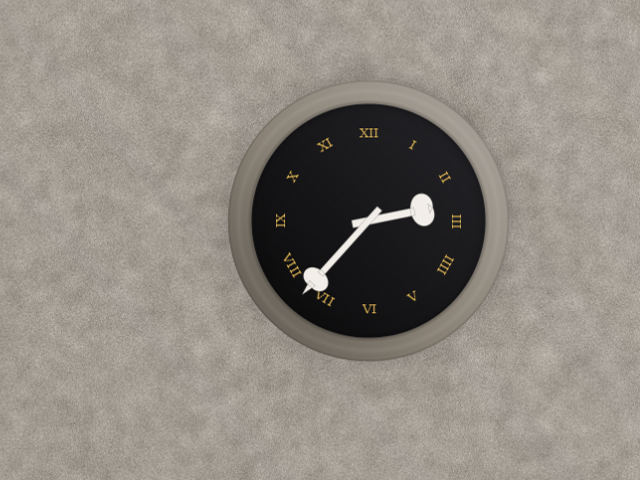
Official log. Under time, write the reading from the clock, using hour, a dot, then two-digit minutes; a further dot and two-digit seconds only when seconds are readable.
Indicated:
2.37
